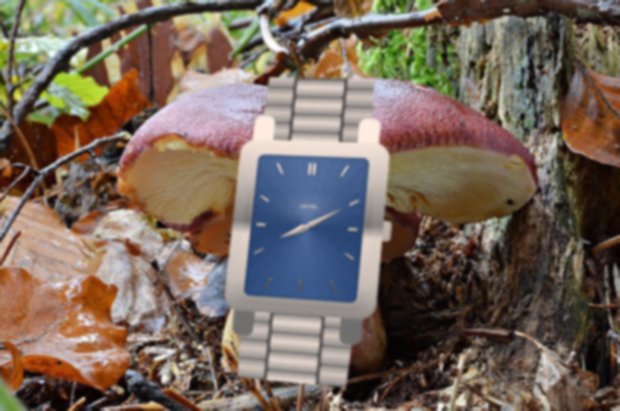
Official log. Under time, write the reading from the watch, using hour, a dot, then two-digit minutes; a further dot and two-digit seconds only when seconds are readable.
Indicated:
8.10
